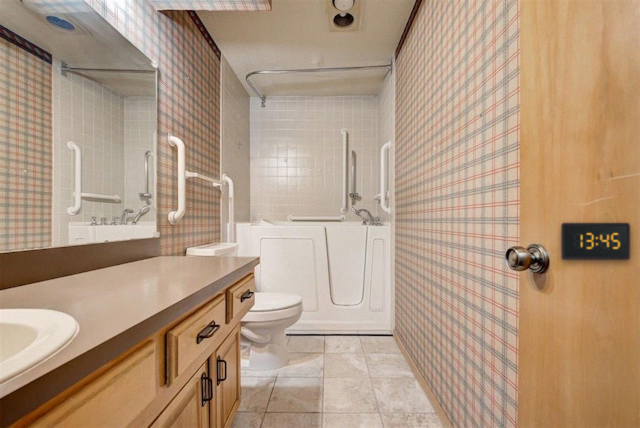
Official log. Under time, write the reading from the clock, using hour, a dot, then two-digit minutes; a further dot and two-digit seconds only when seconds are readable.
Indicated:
13.45
